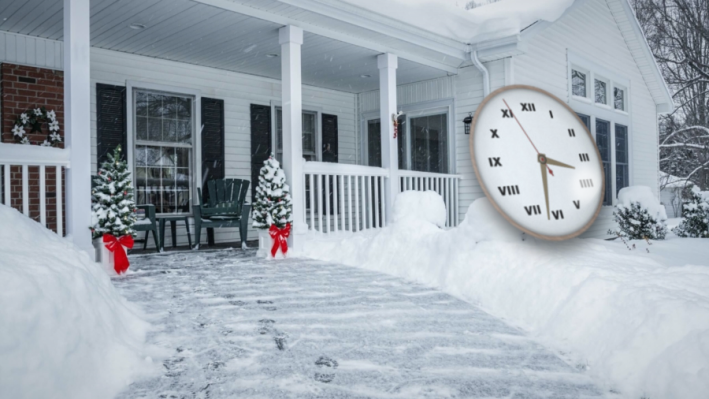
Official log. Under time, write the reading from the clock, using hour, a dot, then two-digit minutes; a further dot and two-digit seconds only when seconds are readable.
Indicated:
3.31.56
